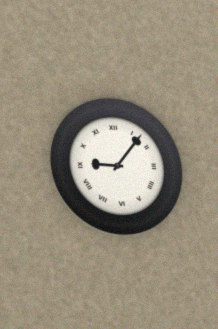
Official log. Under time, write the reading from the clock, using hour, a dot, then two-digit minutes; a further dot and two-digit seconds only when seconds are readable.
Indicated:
9.07
